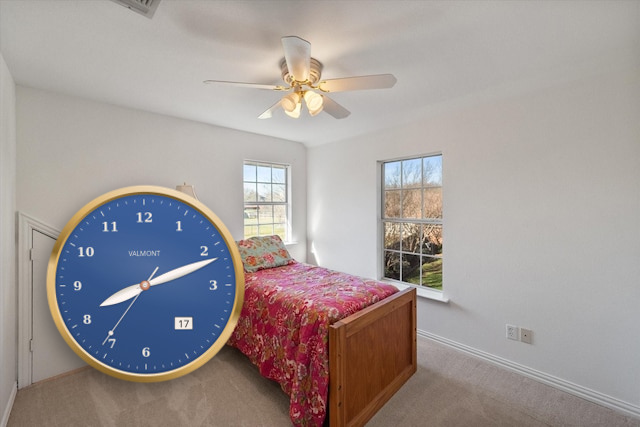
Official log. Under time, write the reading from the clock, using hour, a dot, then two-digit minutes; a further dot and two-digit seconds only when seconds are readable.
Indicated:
8.11.36
